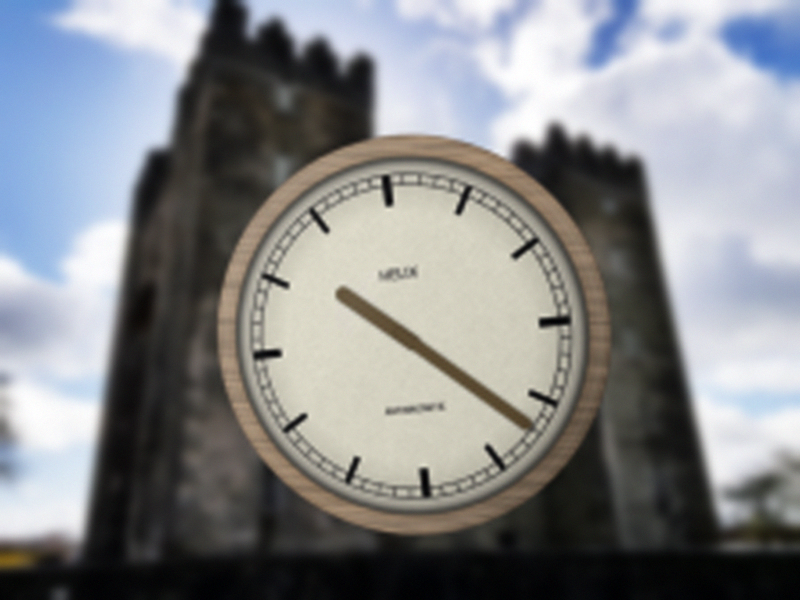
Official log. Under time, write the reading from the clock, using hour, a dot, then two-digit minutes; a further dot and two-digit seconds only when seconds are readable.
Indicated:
10.22
